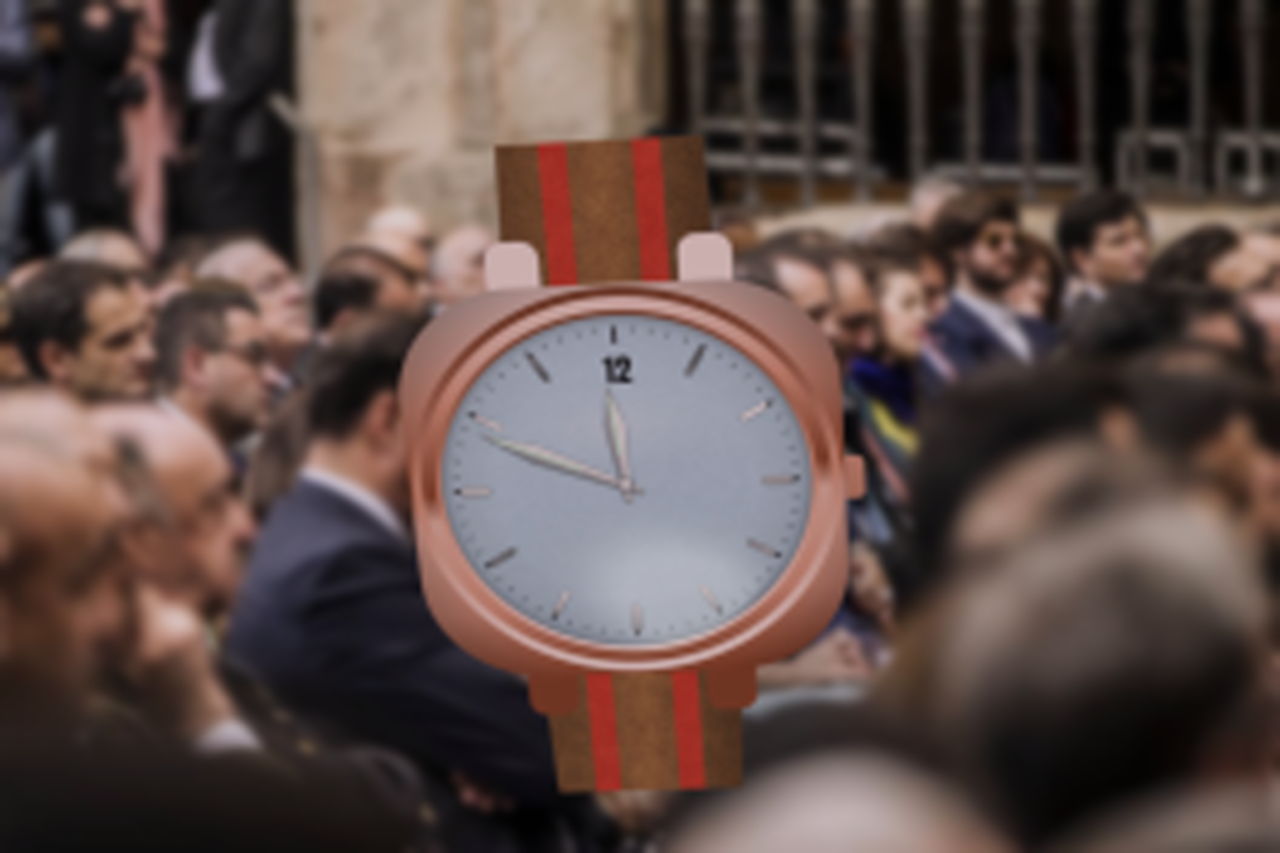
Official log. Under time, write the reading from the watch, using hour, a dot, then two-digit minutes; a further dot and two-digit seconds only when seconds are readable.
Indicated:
11.49
